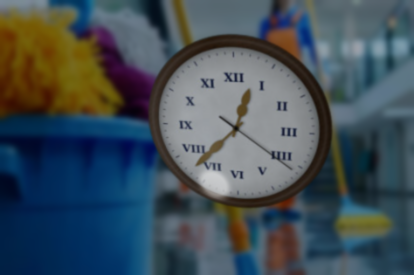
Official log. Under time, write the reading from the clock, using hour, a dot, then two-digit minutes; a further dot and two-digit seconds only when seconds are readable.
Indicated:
12.37.21
